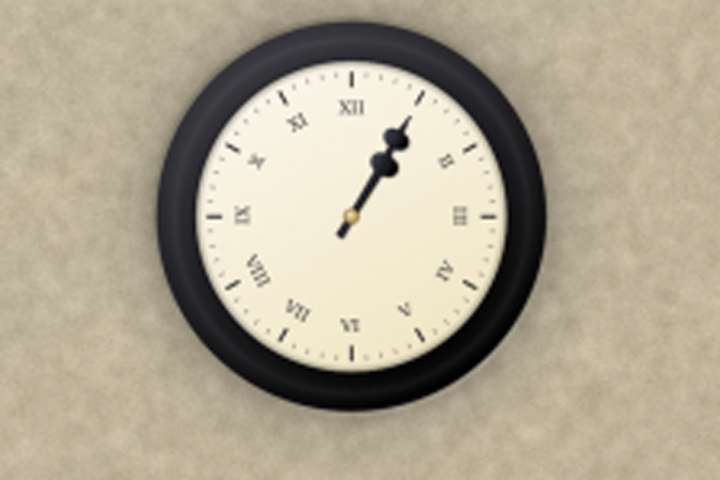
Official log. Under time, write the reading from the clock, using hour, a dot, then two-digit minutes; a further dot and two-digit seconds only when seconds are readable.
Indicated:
1.05
